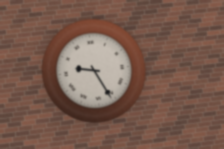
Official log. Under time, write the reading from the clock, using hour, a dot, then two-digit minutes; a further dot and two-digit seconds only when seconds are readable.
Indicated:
9.26
